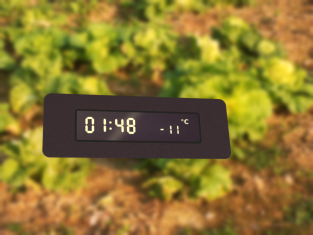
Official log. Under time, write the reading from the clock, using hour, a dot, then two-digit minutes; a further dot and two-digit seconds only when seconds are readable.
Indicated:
1.48
